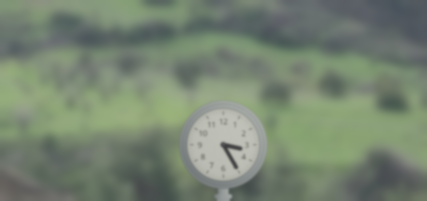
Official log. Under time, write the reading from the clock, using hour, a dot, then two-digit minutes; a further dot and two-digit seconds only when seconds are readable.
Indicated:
3.25
